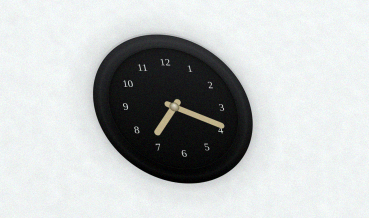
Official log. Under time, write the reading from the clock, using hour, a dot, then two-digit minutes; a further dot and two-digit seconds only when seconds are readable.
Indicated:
7.19
